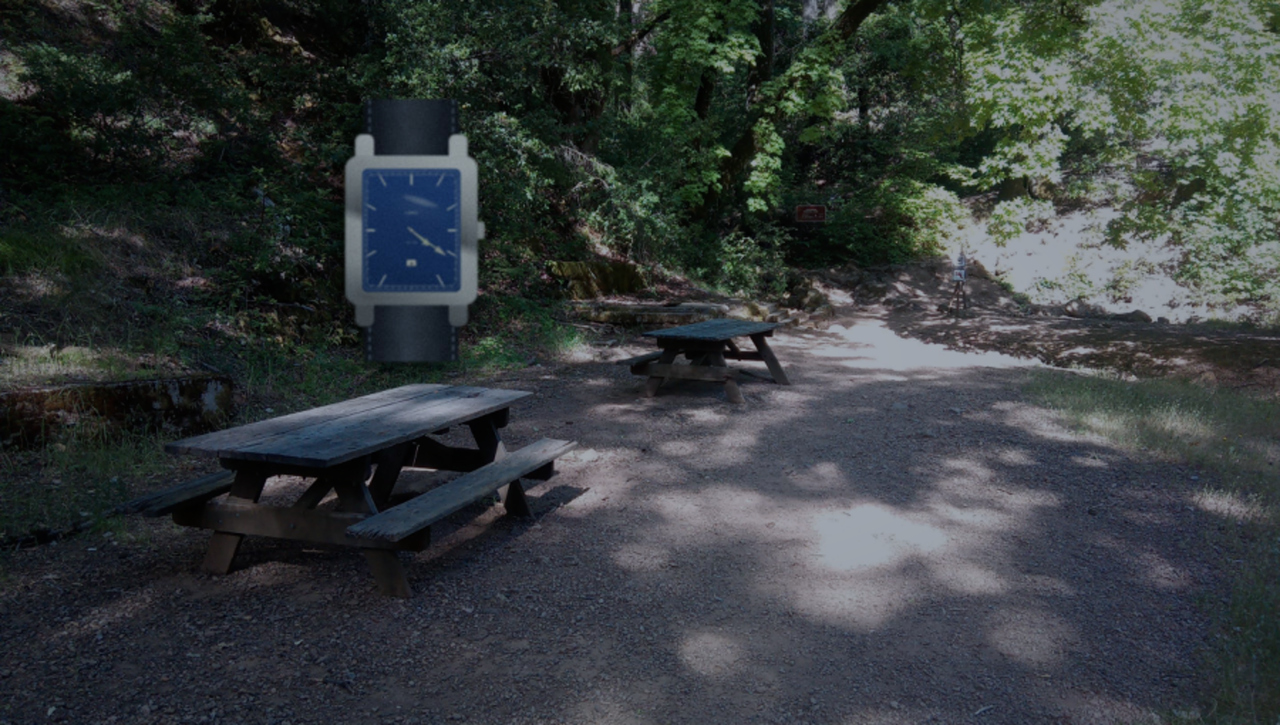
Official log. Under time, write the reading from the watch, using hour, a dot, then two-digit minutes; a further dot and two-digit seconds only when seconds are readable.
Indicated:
4.21
